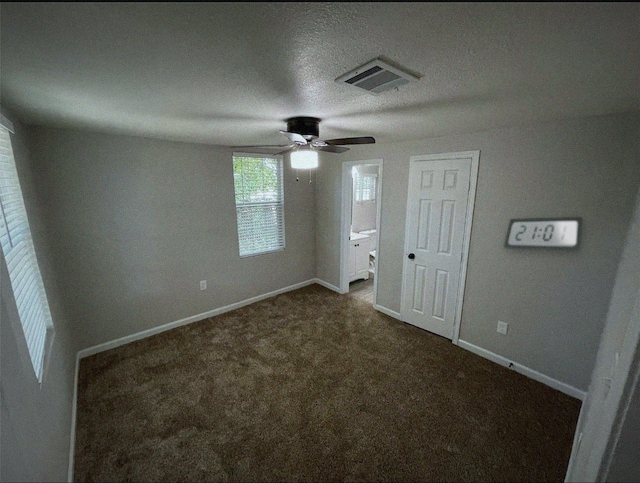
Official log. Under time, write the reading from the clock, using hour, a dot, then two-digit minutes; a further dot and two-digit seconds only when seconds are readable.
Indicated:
21.01
